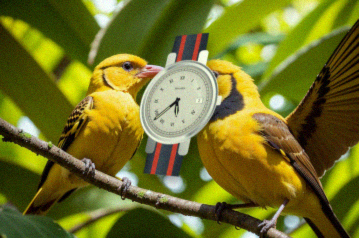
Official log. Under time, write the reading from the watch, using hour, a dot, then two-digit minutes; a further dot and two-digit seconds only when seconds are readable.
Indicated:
5.38
